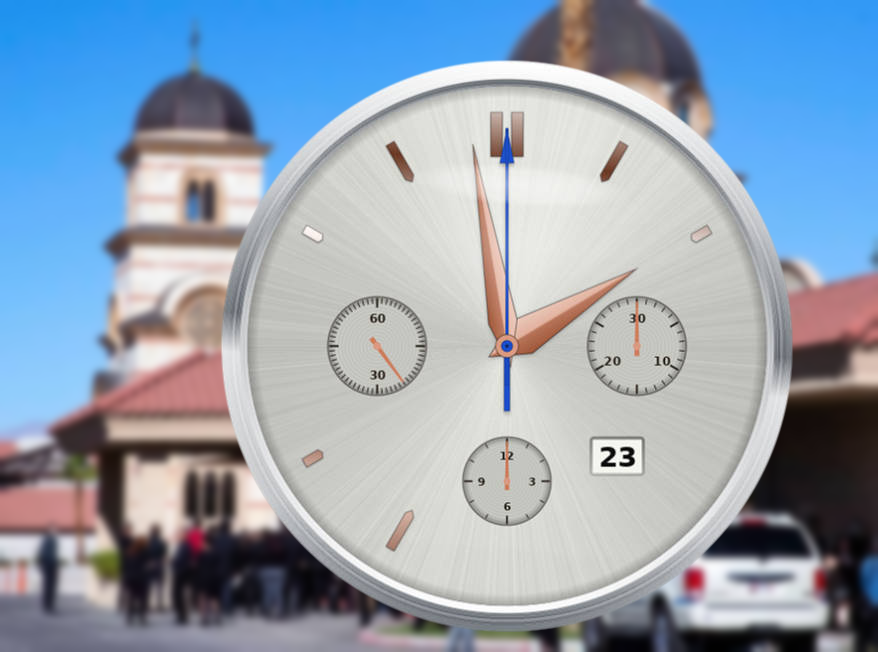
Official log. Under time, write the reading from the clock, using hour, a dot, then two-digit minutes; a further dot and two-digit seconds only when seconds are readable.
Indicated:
1.58.24
